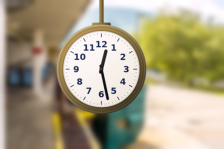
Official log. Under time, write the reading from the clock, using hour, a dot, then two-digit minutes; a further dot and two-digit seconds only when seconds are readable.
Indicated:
12.28
